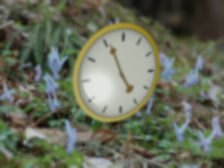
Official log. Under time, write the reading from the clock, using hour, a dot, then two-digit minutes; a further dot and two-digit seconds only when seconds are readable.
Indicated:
4.56
